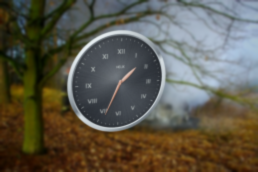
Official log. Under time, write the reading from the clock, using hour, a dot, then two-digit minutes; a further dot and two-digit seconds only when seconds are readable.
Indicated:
1.34
